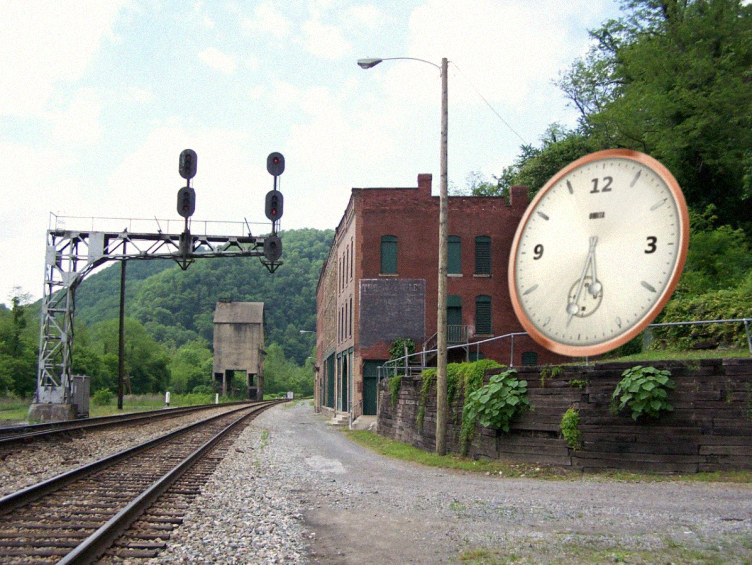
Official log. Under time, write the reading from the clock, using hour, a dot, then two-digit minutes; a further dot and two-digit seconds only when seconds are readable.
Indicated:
5.32
